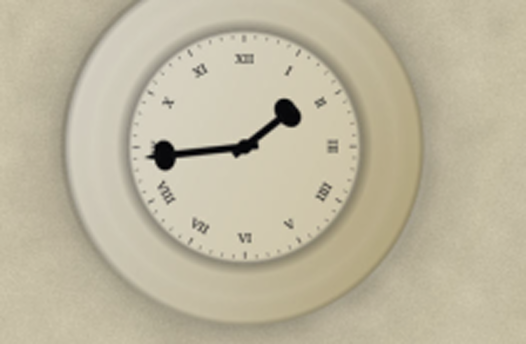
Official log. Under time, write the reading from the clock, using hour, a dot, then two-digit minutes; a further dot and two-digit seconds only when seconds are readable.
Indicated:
1.44
